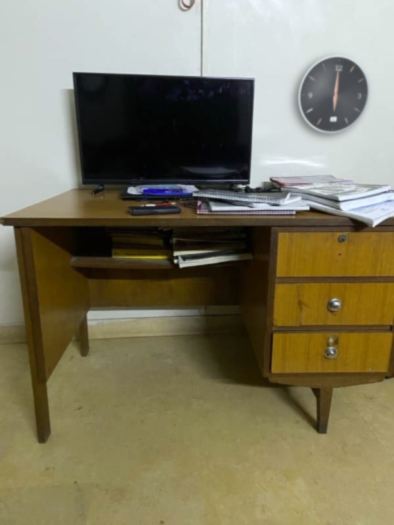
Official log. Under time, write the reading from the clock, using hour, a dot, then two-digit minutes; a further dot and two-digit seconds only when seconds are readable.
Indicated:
6.00
